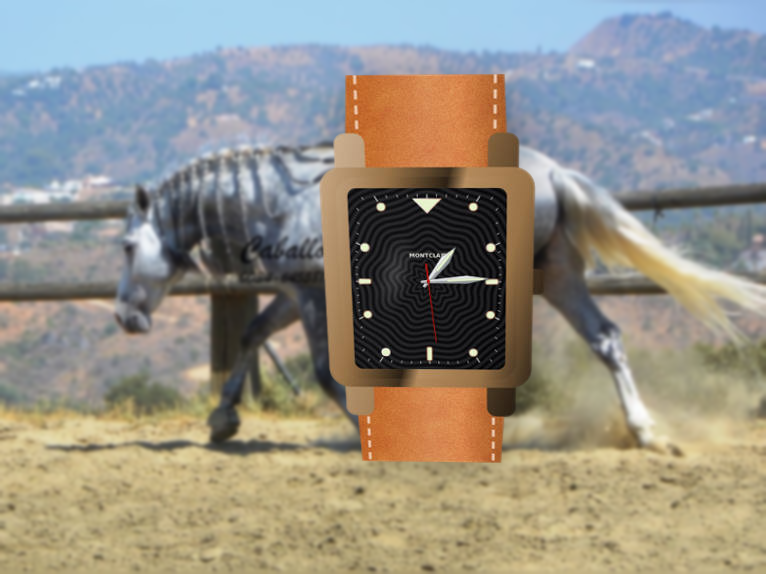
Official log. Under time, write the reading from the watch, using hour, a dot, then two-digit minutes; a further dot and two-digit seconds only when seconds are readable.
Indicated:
1.14.29
